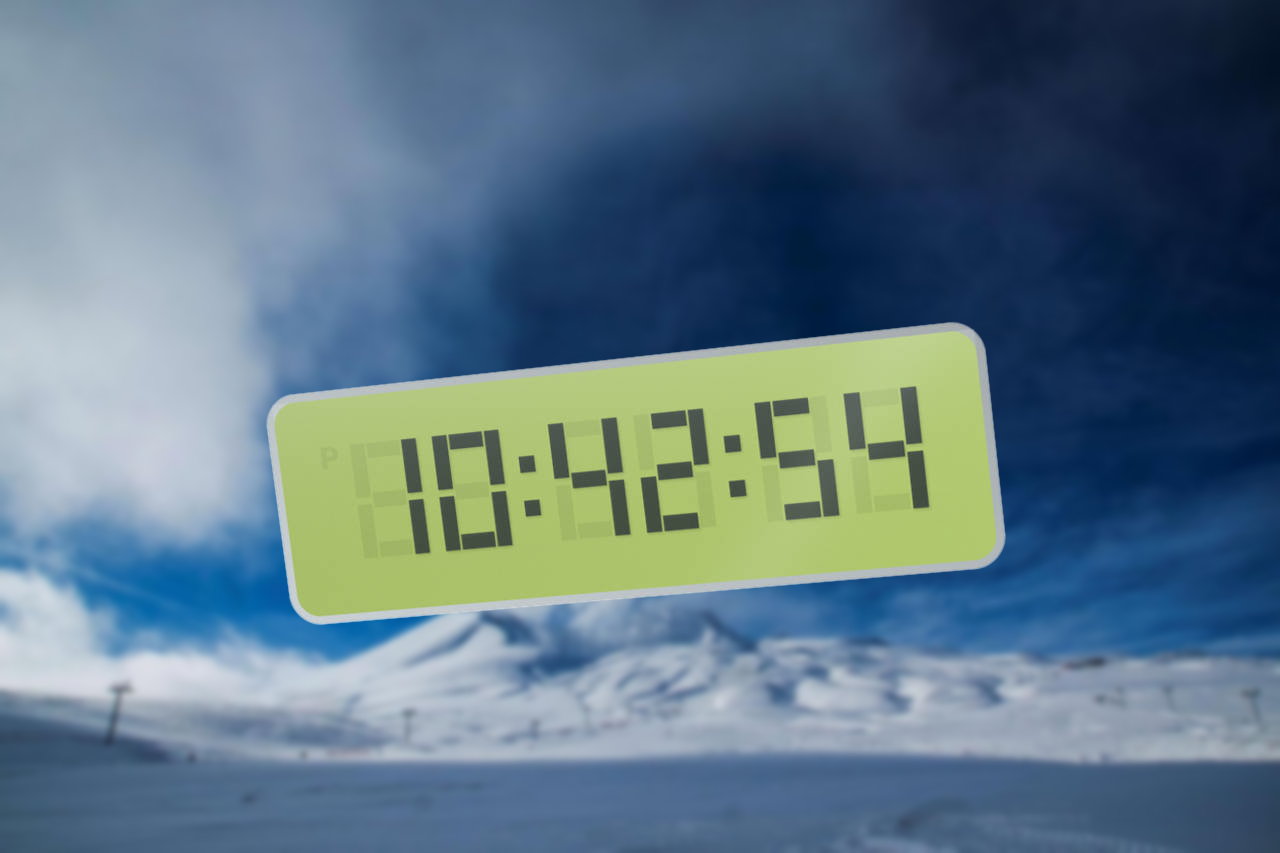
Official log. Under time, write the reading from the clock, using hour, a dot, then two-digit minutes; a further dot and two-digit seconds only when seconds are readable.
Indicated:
10.42.54
